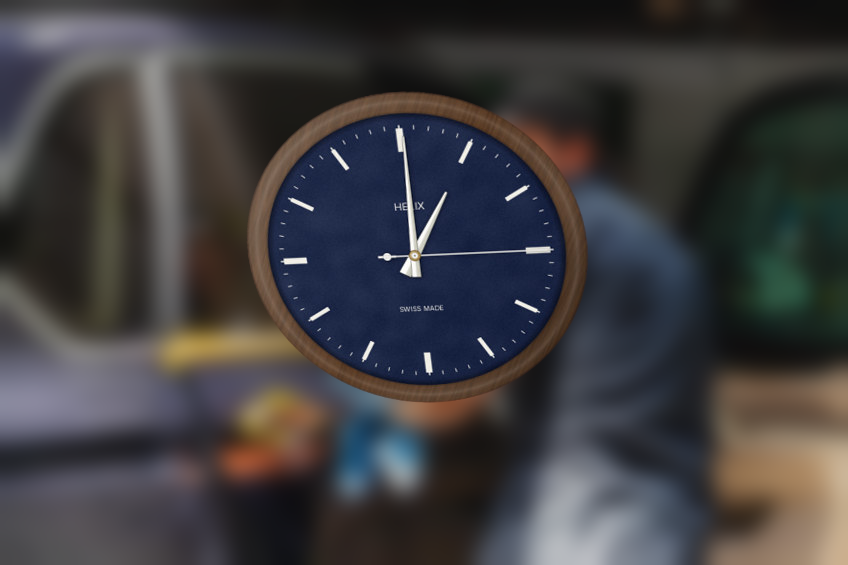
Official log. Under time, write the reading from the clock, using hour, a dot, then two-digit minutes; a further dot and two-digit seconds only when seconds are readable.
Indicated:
1.00.15
